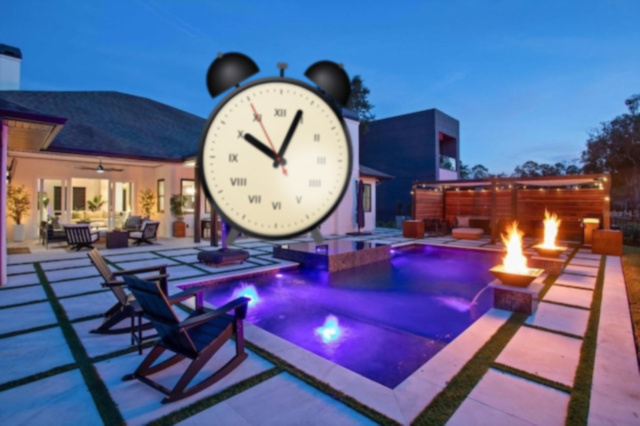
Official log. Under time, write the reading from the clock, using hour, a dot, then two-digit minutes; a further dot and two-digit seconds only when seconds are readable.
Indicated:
10.03.55
